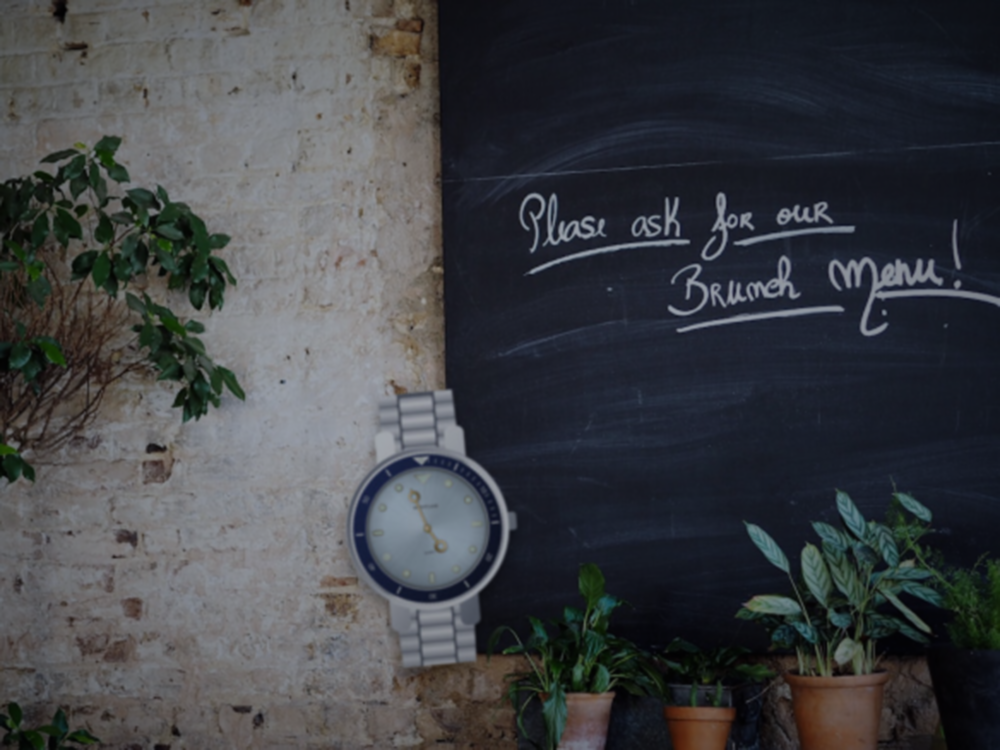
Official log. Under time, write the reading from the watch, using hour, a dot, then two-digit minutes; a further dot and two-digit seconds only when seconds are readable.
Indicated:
4.57
